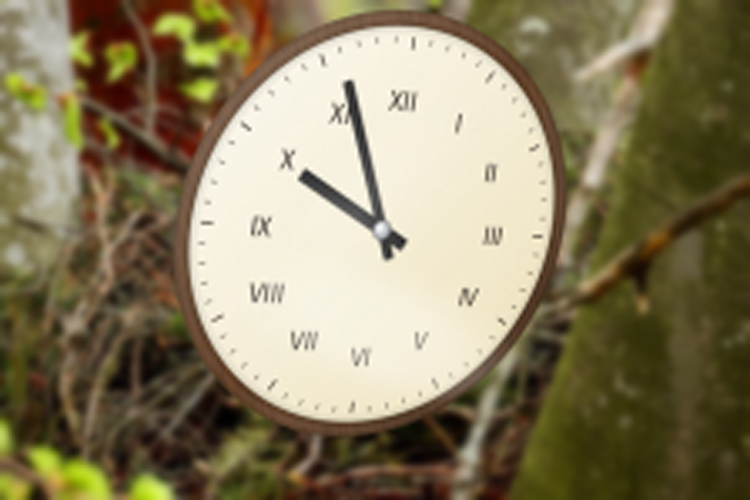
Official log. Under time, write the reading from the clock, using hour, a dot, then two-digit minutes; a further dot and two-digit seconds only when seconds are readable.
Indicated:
9.56
